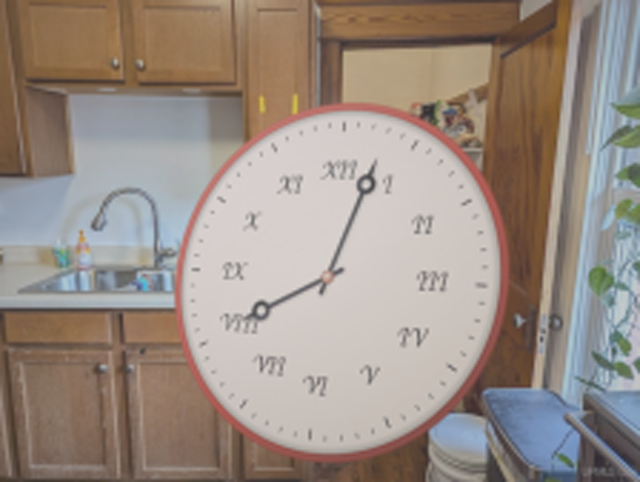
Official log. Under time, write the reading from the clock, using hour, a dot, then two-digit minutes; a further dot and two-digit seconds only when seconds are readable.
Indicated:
8.03
